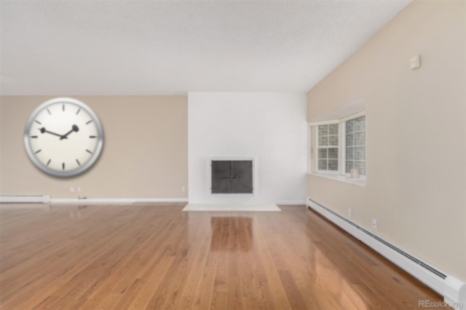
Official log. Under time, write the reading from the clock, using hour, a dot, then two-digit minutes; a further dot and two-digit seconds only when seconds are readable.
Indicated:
1.48
